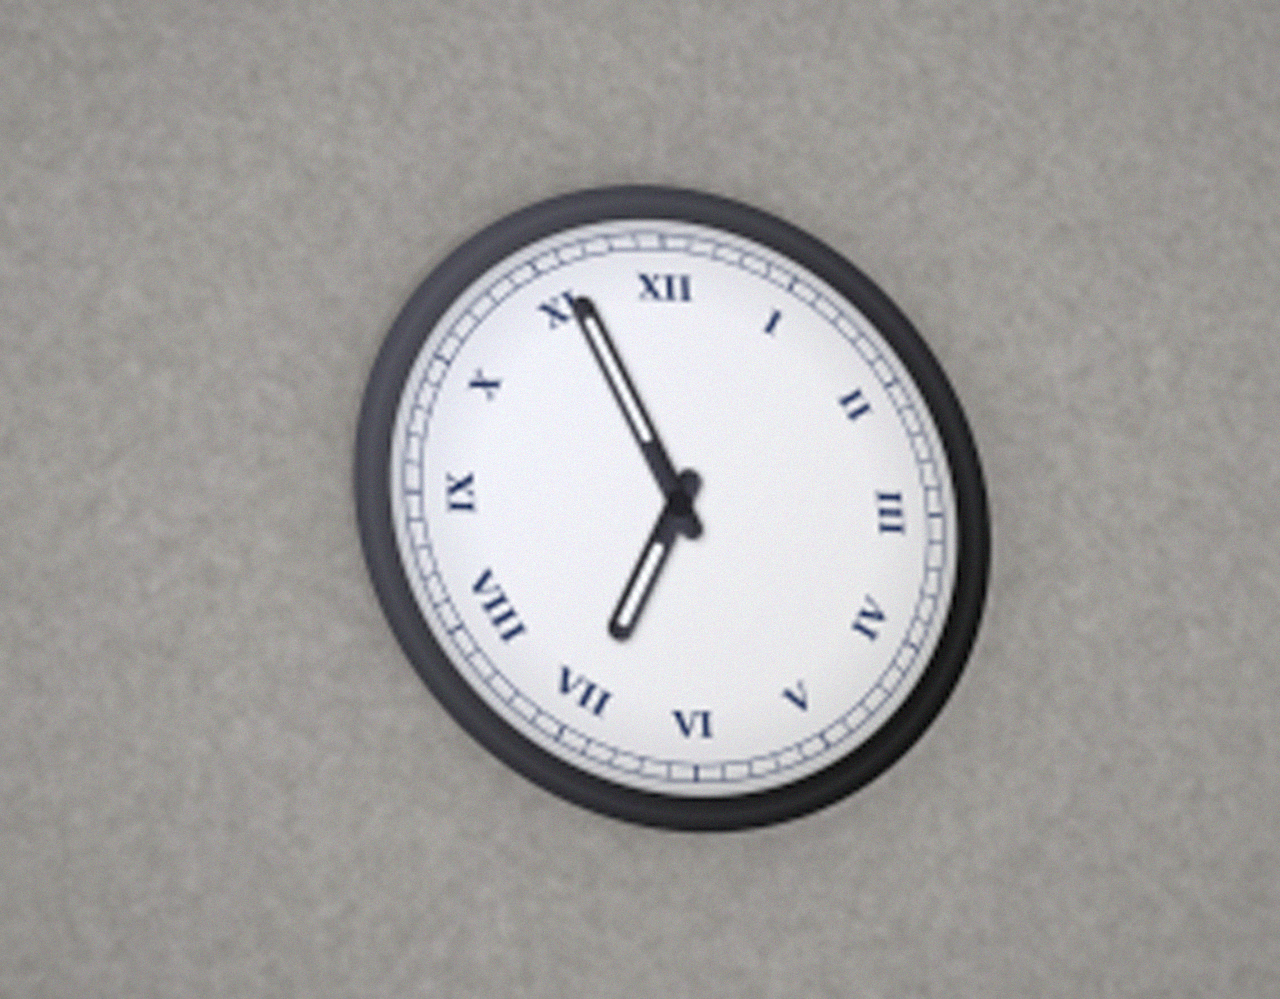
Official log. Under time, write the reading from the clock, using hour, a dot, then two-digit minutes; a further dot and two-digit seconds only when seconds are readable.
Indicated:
6.56
